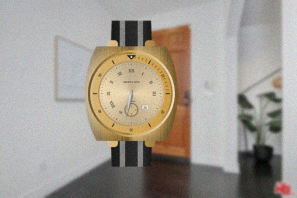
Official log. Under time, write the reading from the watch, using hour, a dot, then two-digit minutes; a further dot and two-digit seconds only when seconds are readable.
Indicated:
6.32
